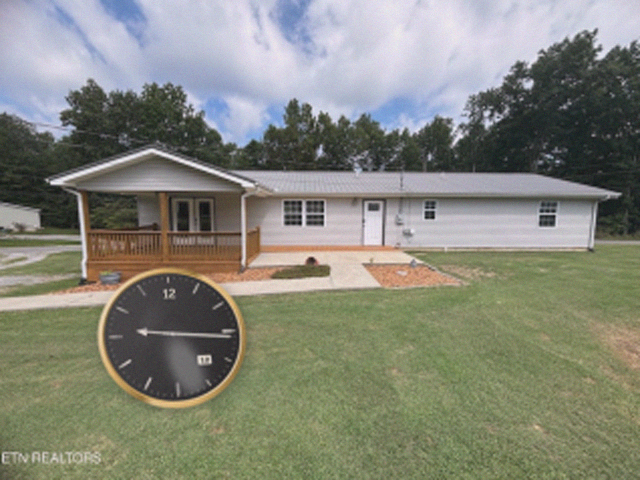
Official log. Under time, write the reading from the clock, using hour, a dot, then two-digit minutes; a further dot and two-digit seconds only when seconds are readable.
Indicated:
9.16
